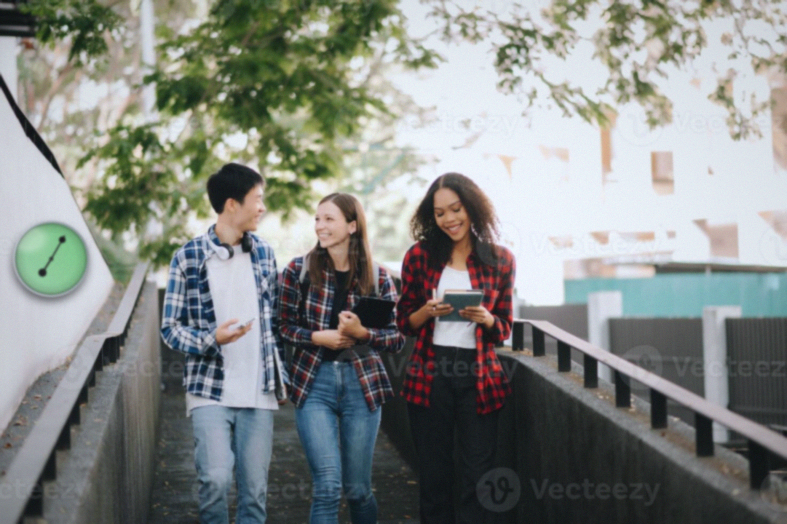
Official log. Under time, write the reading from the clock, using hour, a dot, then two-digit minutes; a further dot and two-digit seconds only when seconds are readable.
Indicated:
7.05
